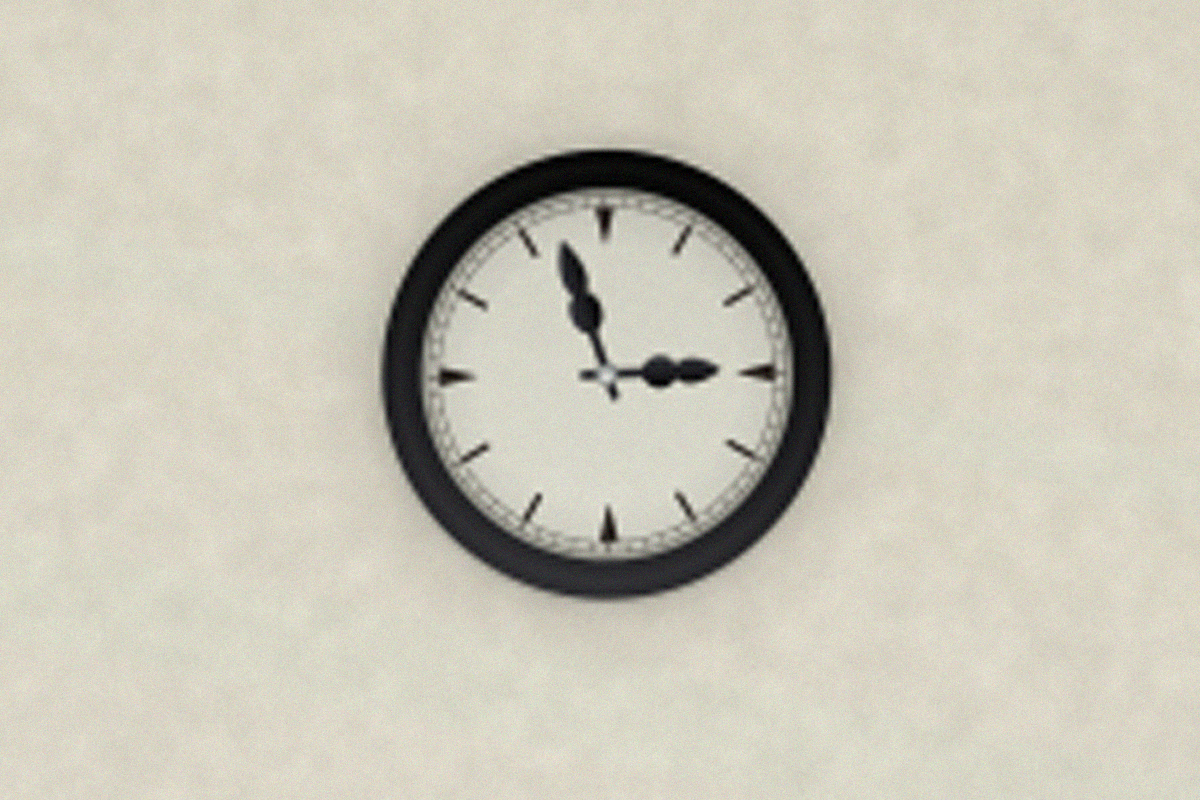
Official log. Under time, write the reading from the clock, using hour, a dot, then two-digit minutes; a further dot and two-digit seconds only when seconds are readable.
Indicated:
2.57
